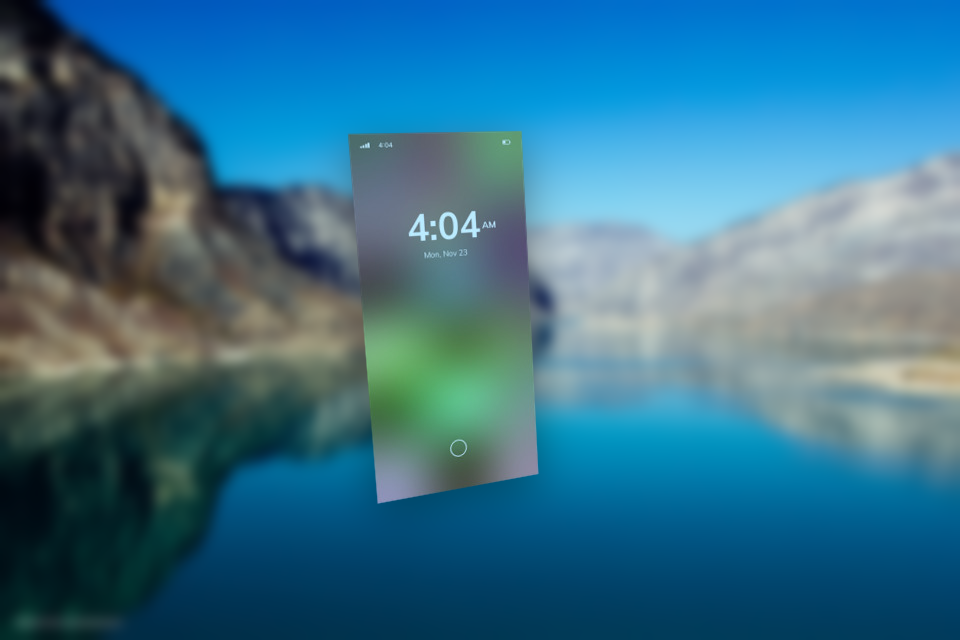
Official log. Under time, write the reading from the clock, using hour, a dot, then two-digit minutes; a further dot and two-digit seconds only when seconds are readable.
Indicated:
4.04
